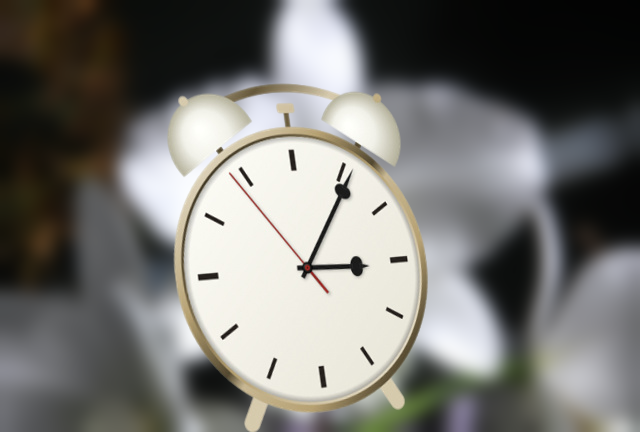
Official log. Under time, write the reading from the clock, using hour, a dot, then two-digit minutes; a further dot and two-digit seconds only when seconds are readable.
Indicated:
3.05.54
